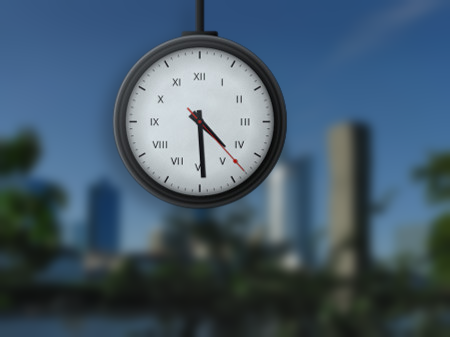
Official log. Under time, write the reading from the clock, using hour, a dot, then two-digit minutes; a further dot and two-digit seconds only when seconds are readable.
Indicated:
4.29.23
